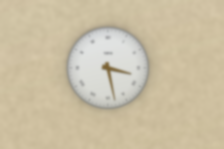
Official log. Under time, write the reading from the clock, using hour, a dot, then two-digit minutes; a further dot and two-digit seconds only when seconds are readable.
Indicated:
3.28
